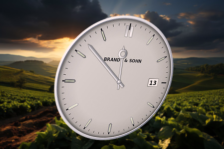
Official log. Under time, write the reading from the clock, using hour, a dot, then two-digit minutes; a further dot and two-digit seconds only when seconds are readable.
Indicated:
11.52
